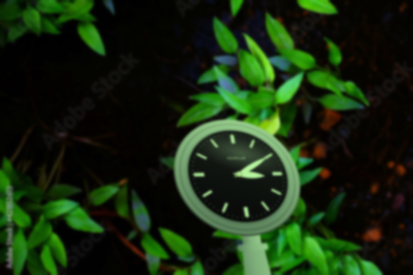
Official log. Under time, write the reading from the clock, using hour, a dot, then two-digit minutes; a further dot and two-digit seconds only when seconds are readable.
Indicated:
3.10
